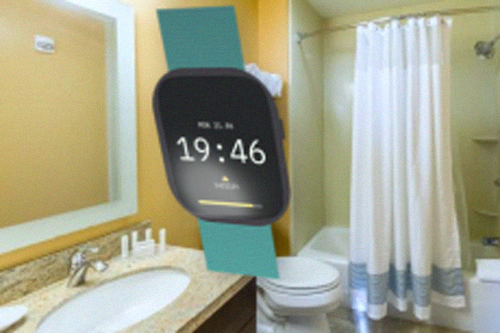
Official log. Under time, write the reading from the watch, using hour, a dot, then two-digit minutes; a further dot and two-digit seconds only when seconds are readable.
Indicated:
19.46
